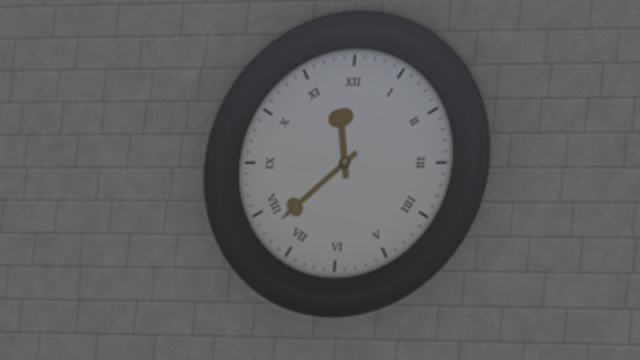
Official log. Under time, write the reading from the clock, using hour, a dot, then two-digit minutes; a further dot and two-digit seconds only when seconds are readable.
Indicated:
11.38
